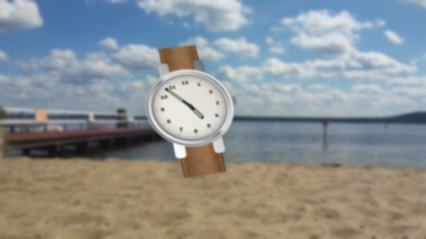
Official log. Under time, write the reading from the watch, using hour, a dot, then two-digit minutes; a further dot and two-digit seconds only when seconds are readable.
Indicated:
4.53
